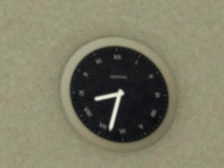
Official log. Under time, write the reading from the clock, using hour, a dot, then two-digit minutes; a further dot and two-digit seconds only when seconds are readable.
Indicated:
8.33
